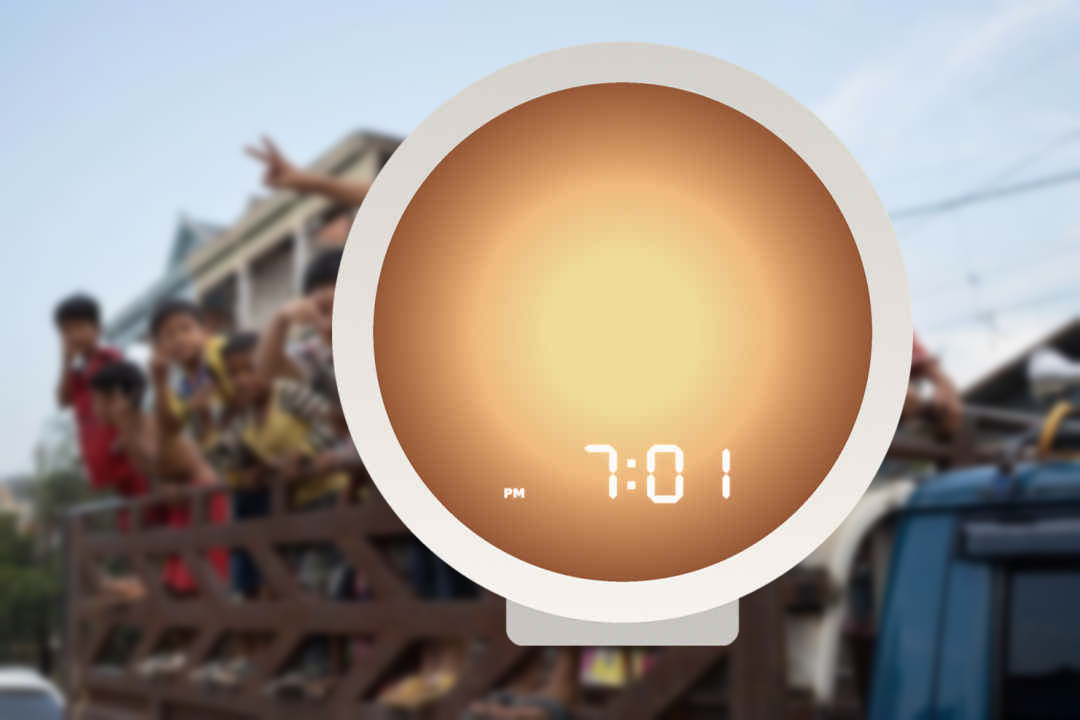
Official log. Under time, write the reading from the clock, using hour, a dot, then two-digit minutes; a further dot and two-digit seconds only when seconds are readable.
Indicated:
7.01
